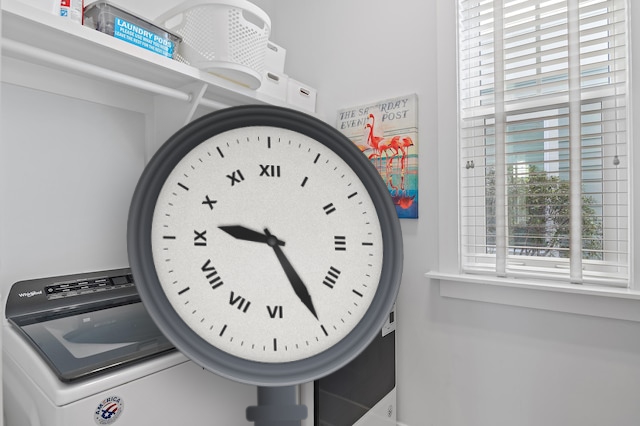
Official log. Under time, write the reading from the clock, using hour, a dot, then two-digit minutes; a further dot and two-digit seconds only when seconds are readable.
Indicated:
9.25
